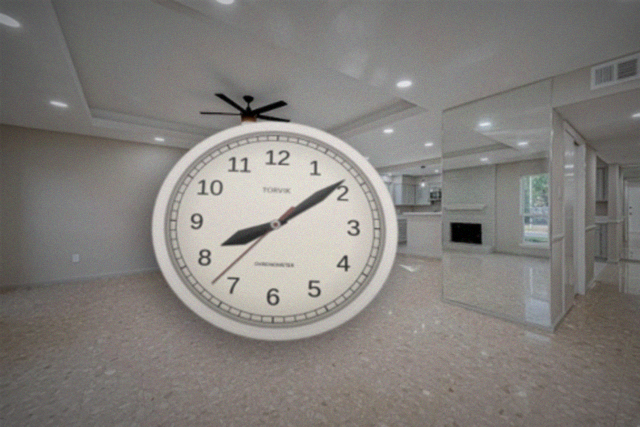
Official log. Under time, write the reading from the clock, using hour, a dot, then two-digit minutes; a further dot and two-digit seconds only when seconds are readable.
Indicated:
8.08.37
